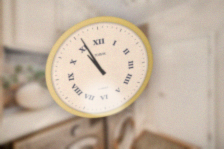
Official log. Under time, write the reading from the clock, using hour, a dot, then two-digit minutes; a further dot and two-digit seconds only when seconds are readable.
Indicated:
10.56
